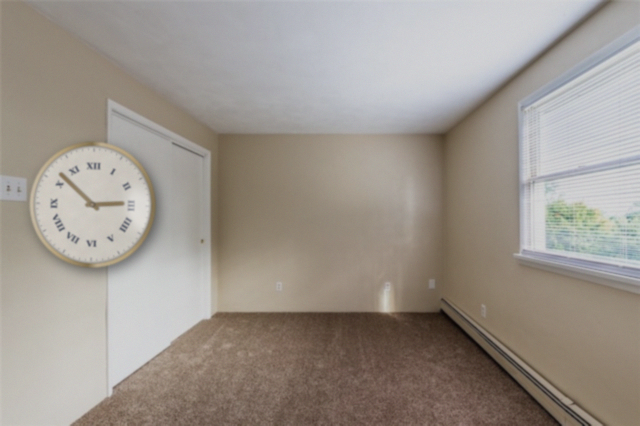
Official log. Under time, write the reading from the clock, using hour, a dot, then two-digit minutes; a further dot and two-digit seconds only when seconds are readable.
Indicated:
2.52
